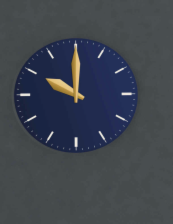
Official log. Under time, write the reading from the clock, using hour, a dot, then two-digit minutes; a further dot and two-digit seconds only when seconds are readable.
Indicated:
10.00
